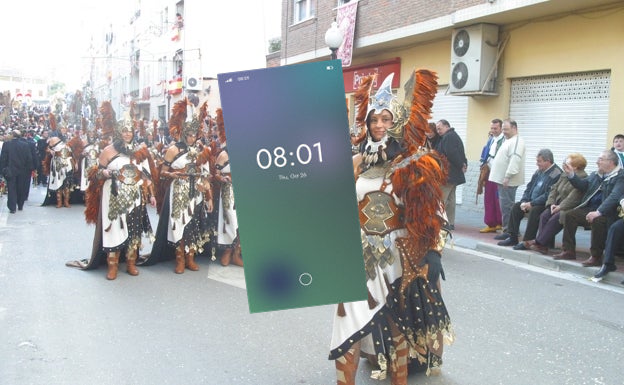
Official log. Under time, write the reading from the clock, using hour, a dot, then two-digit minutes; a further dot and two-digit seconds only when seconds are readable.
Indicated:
8.01
